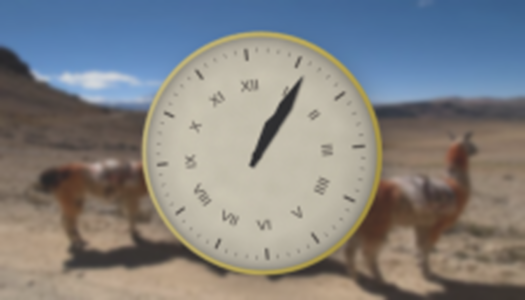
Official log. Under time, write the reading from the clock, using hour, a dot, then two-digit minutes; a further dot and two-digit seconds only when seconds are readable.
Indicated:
1.06
